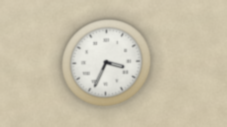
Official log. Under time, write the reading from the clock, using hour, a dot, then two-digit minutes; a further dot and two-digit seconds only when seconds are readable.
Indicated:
3.34
